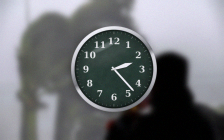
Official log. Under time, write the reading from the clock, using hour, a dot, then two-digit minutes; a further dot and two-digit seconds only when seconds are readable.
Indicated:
2.23
